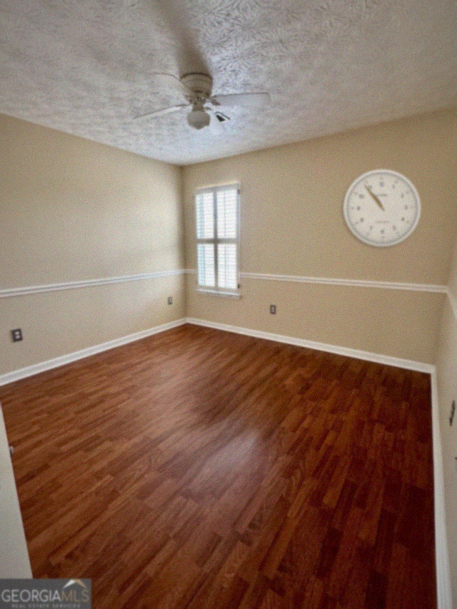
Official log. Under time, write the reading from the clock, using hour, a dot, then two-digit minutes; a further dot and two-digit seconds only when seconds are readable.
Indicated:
10.54
